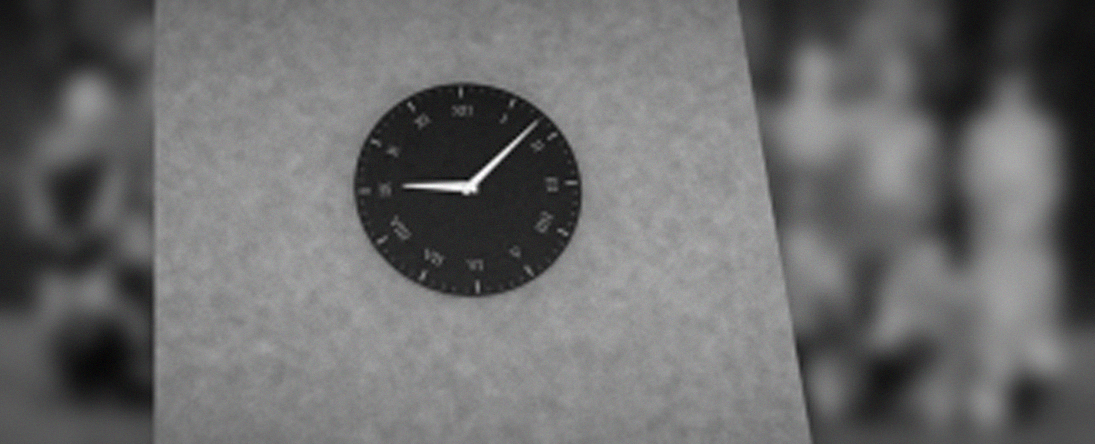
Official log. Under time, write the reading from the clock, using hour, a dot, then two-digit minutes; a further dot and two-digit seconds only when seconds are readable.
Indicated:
9.08
